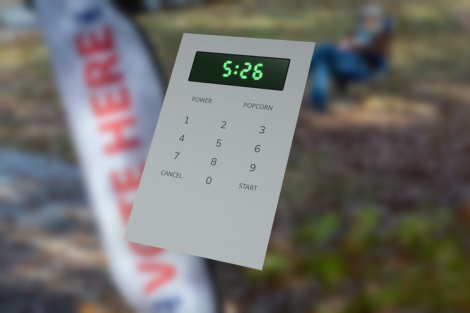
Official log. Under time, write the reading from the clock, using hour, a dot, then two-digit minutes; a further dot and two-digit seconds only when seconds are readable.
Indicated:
5.26
